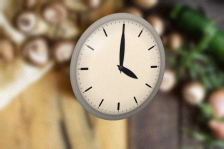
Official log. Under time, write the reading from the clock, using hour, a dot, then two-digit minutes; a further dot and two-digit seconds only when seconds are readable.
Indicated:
4.00
